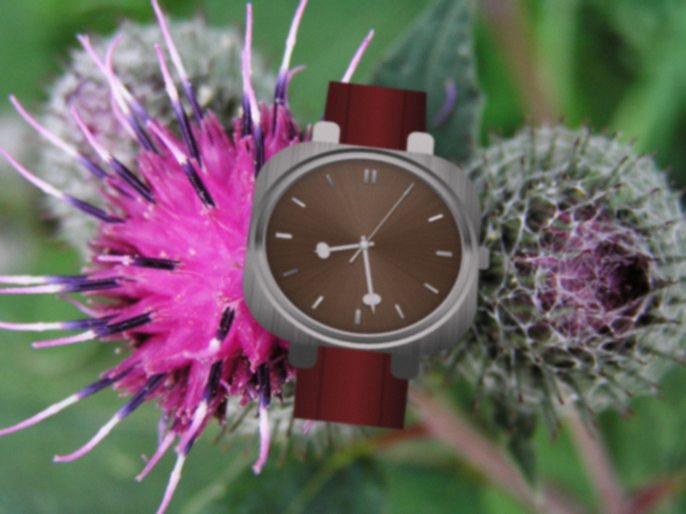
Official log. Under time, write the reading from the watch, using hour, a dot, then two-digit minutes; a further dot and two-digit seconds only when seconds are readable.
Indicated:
8.28.05
